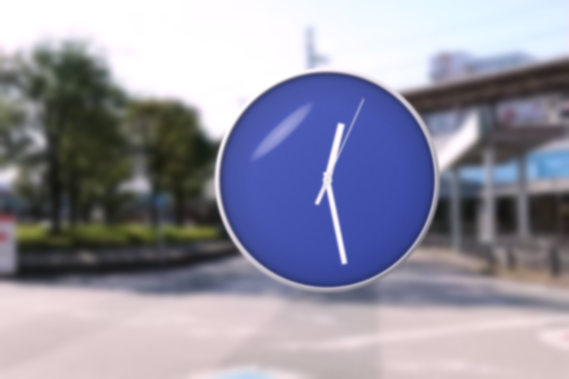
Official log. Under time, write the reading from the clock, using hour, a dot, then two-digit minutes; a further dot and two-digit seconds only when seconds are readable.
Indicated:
12.28.04
